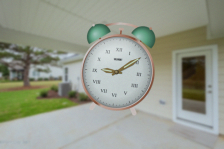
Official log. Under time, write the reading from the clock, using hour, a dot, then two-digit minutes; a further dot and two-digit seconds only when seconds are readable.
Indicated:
9.09
